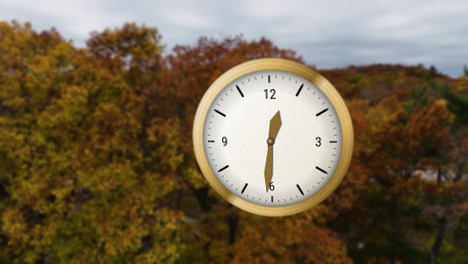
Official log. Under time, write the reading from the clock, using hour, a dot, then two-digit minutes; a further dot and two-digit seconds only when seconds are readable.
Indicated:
12.31
